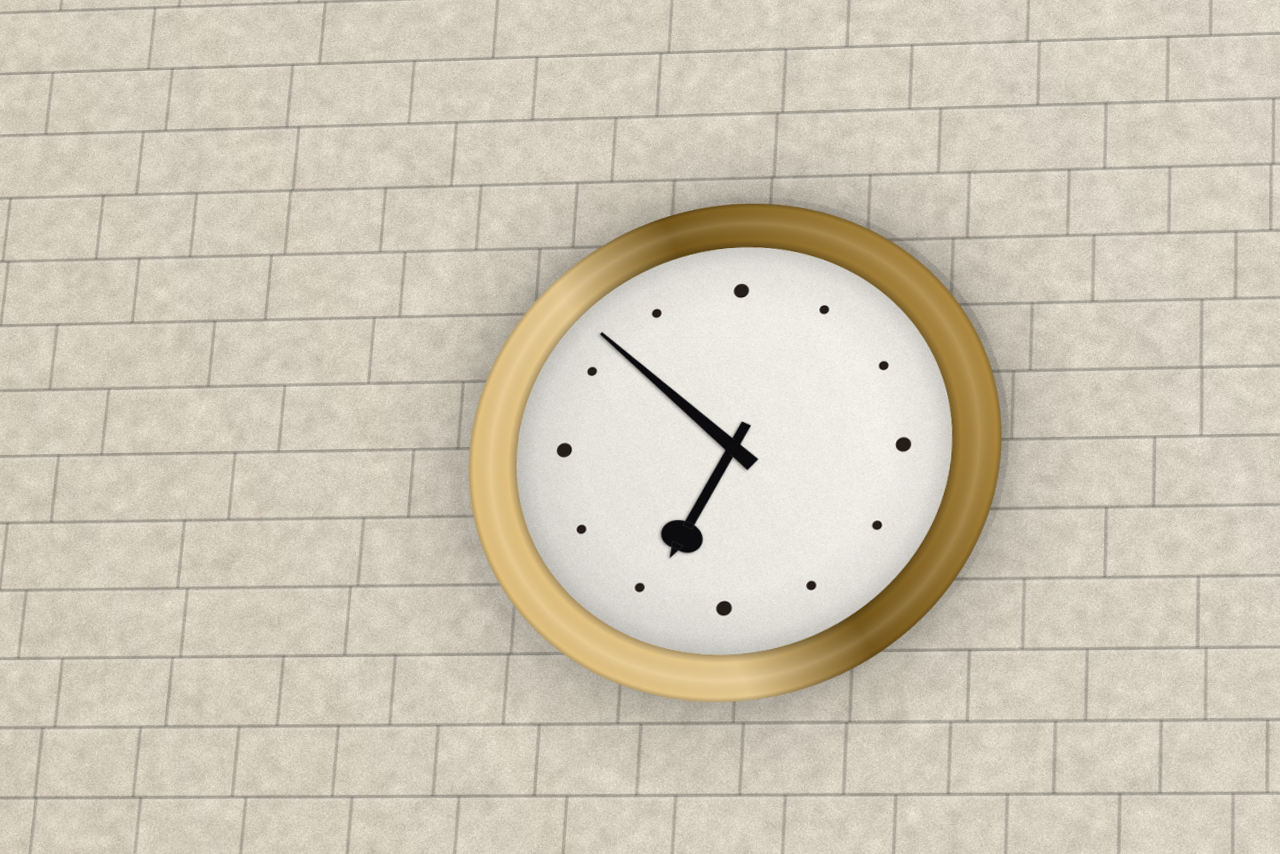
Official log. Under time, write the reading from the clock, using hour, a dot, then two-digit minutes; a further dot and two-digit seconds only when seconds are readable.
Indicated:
6.52
